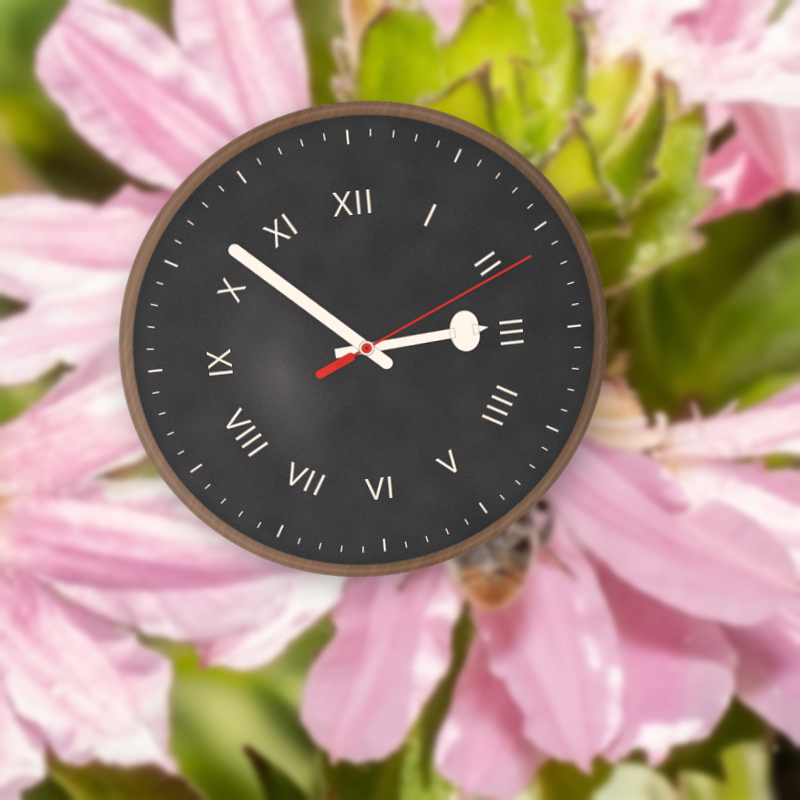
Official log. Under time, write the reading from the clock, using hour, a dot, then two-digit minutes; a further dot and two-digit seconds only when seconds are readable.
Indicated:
2.52.11
